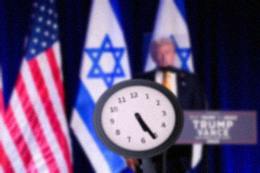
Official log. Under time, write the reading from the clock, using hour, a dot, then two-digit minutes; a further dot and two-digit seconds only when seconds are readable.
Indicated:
5.26
